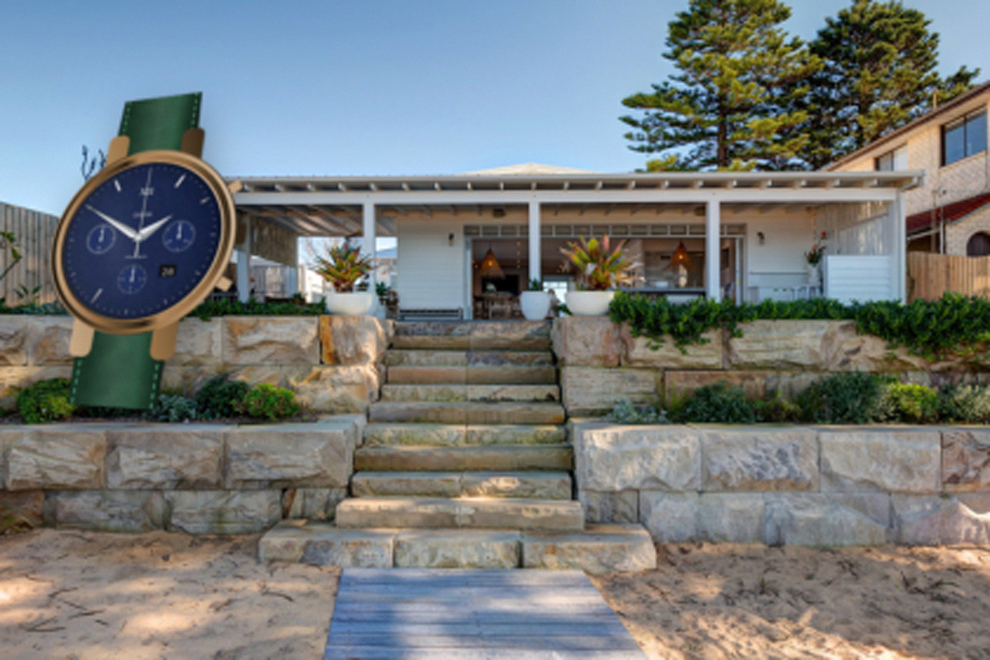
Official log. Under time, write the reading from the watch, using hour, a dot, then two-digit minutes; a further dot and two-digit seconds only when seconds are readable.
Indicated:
1.50
